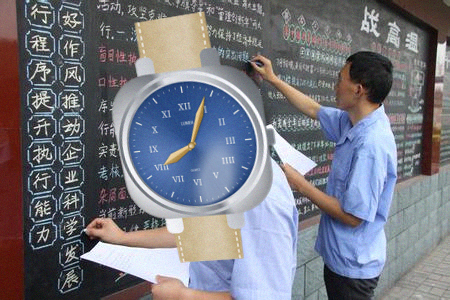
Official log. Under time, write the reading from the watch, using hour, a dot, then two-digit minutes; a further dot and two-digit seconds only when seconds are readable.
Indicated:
8.04
